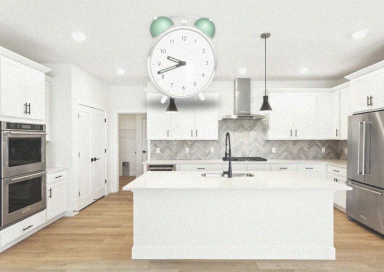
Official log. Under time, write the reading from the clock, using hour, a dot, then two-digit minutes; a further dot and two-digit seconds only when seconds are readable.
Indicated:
9.42
